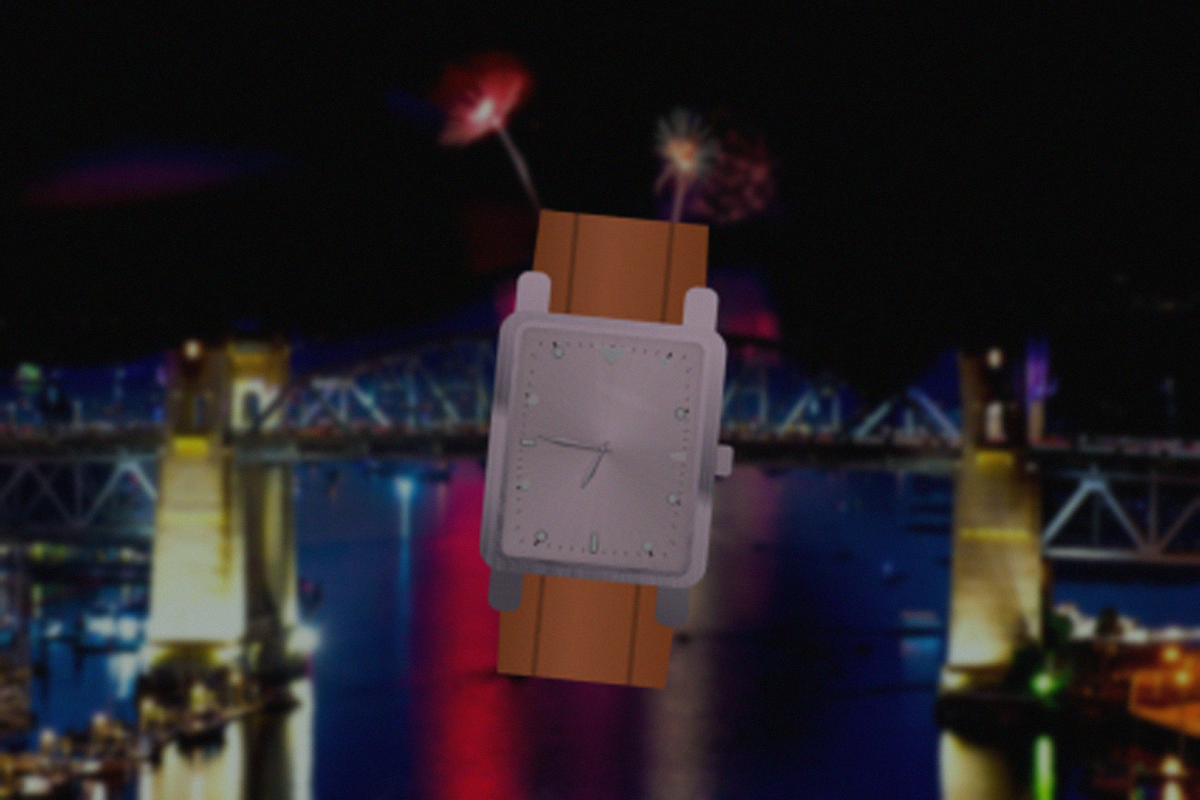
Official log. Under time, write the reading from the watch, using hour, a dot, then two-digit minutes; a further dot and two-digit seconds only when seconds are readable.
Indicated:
6.46
